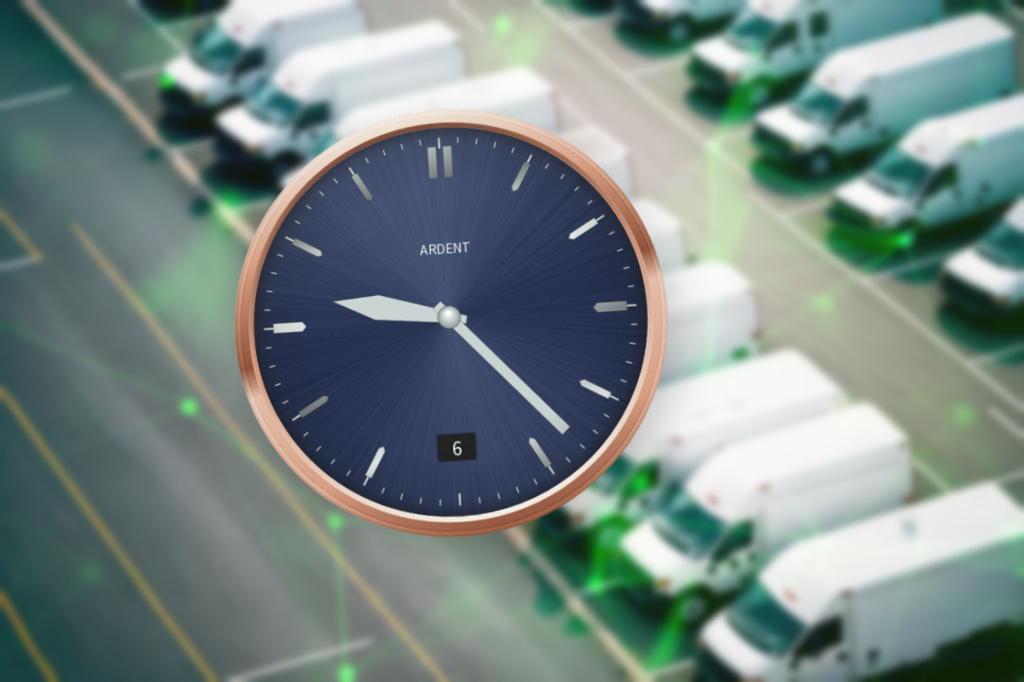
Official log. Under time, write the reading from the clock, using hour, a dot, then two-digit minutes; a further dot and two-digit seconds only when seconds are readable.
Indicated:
9.23
